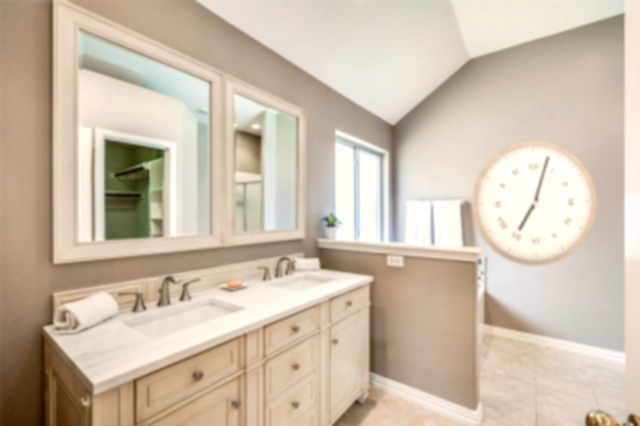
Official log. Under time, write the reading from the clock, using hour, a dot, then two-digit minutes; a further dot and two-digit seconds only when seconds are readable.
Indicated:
7.03
